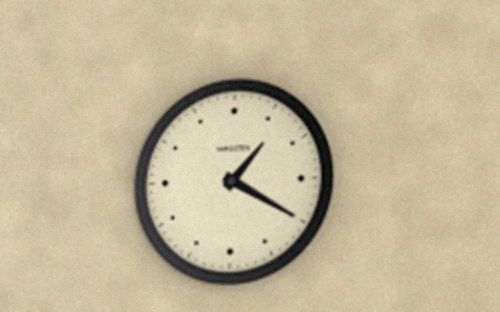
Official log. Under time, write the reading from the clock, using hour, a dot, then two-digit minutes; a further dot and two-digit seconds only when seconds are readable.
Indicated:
1.20
